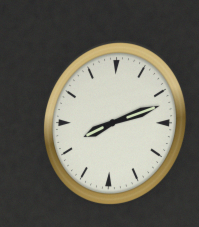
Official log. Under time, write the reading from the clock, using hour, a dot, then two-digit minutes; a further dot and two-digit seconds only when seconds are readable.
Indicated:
8.12
